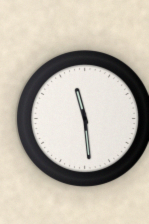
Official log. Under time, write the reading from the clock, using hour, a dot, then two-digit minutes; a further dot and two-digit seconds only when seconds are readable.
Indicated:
11.29
